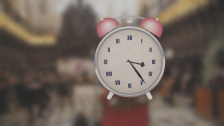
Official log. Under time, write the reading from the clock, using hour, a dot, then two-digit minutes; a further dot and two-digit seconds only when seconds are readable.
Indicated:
3.24
